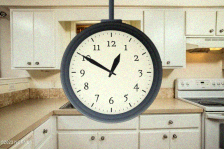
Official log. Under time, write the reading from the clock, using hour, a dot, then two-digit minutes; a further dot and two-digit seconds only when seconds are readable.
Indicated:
12.50
